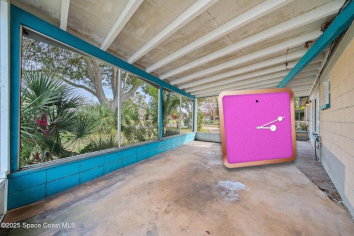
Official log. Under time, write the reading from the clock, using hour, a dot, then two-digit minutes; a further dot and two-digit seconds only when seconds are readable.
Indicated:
3.12
